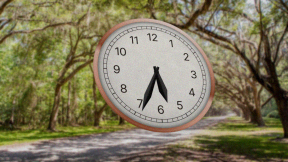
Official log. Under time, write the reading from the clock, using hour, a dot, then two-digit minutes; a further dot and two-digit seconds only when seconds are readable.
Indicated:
5.34
